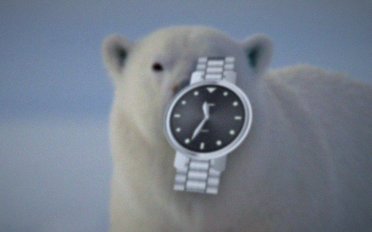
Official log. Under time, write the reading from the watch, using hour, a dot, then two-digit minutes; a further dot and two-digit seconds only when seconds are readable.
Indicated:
11.34
